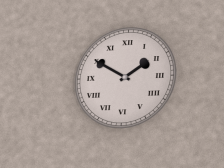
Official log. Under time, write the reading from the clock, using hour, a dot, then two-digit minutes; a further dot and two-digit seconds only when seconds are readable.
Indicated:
1.50
